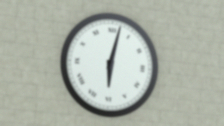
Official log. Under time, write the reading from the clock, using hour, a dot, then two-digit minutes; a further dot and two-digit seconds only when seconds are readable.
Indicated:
6.02
